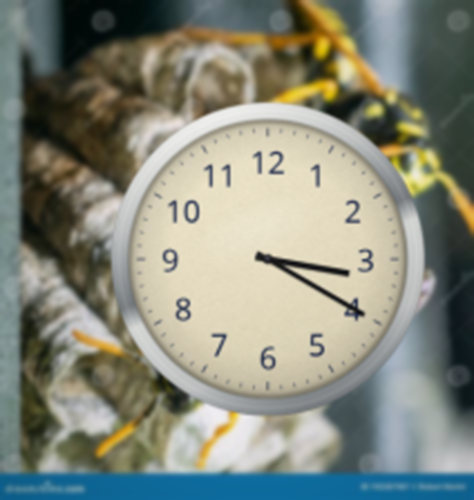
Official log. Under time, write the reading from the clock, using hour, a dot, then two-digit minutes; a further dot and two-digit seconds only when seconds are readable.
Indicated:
3.20
